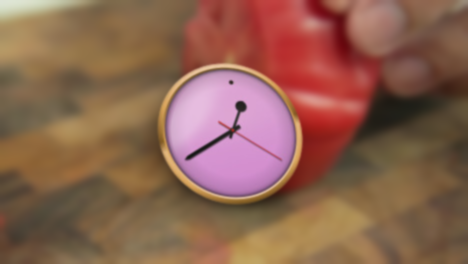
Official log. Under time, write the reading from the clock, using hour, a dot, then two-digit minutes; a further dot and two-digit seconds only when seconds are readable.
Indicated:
12.39.20
